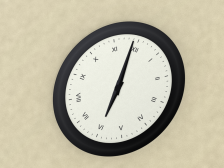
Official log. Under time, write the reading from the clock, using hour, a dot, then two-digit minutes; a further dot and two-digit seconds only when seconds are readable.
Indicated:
5.59
